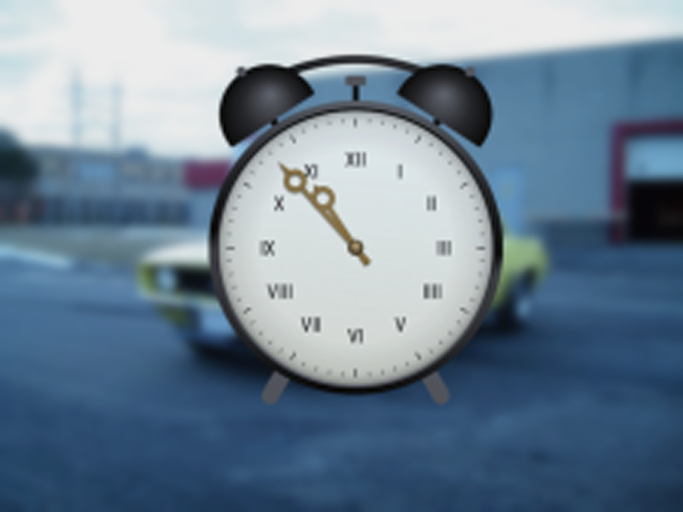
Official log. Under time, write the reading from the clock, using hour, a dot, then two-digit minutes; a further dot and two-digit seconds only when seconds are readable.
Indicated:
10.53
